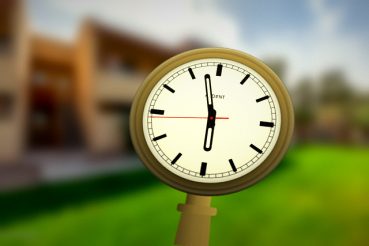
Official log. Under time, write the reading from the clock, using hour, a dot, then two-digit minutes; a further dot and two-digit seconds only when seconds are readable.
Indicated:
5.57.44
